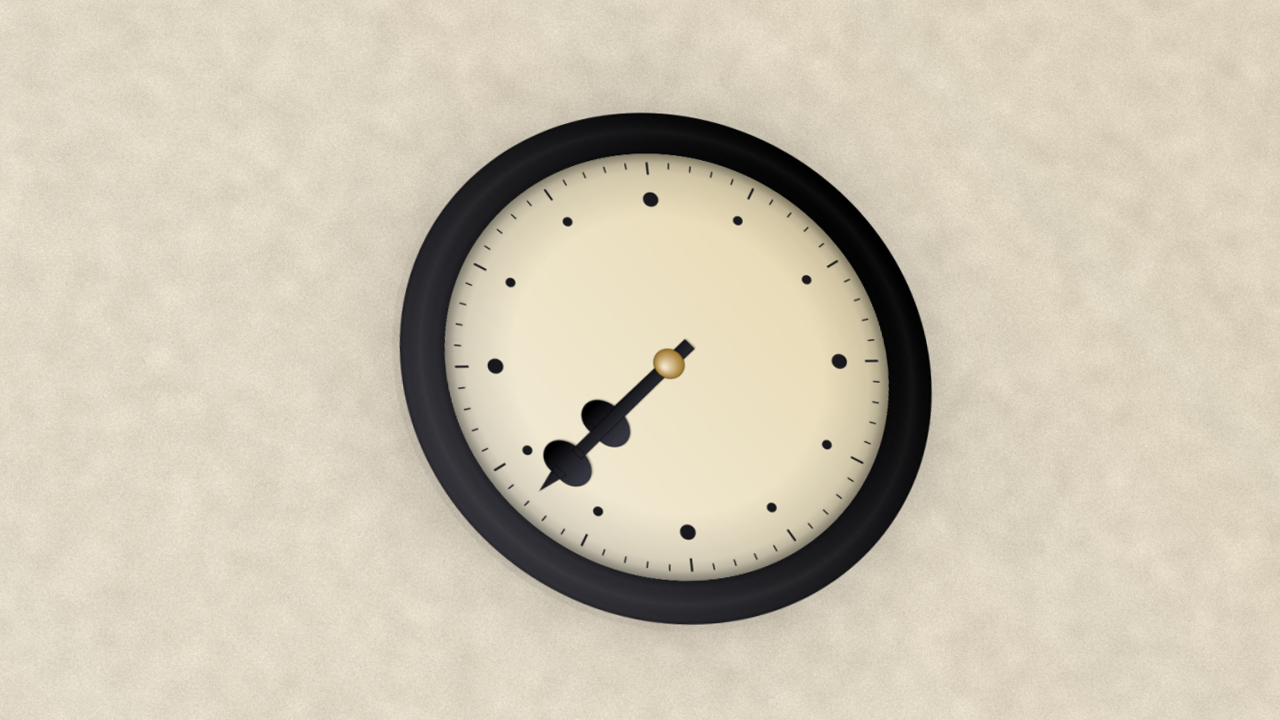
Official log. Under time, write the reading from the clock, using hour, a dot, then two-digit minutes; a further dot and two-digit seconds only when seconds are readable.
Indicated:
7.38
